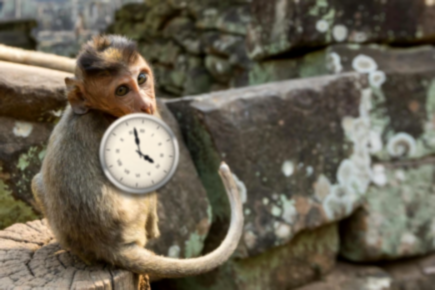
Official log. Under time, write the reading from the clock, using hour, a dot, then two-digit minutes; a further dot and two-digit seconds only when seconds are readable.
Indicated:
3.57
